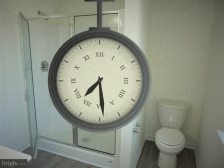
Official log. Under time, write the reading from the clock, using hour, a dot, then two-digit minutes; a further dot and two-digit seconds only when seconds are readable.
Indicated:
7.29
